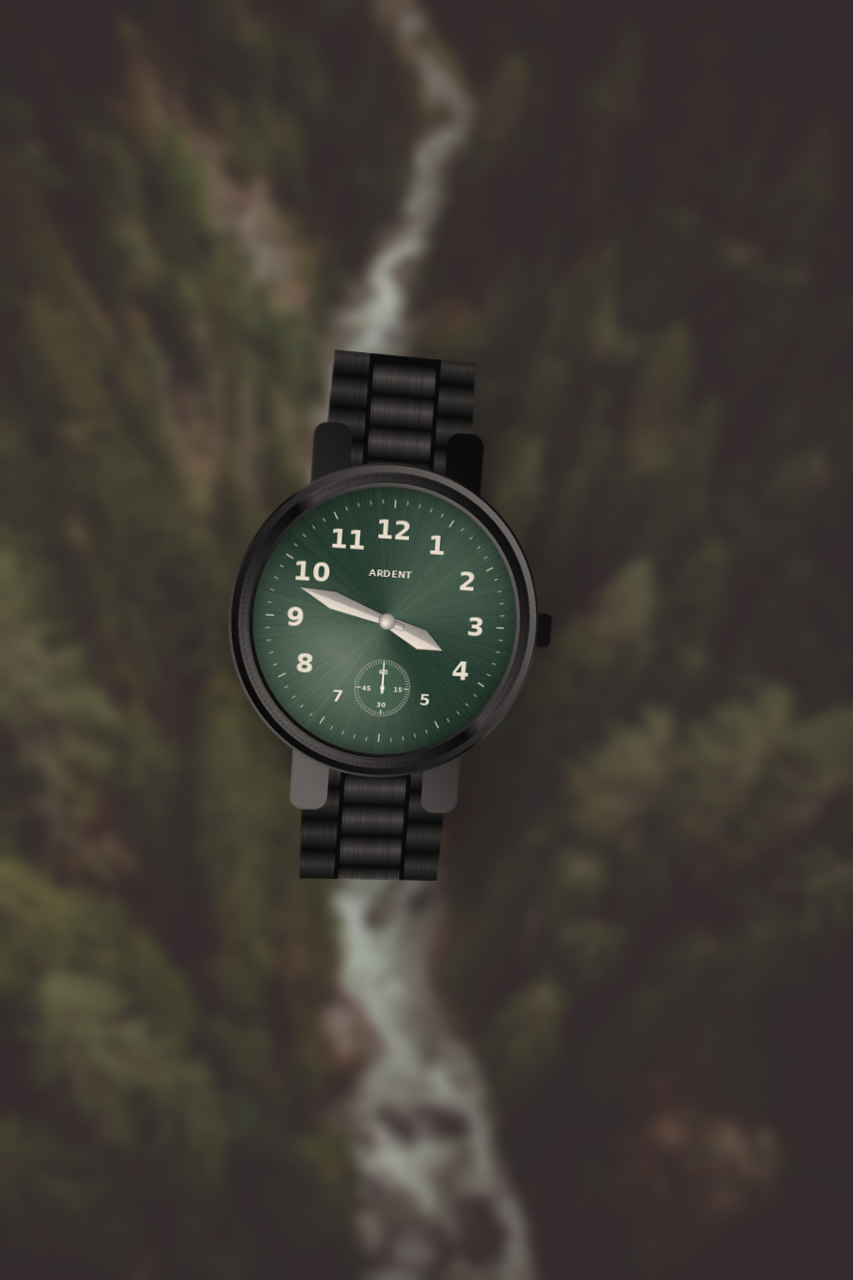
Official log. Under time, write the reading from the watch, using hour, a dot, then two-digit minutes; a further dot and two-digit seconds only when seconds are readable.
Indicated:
3.48
